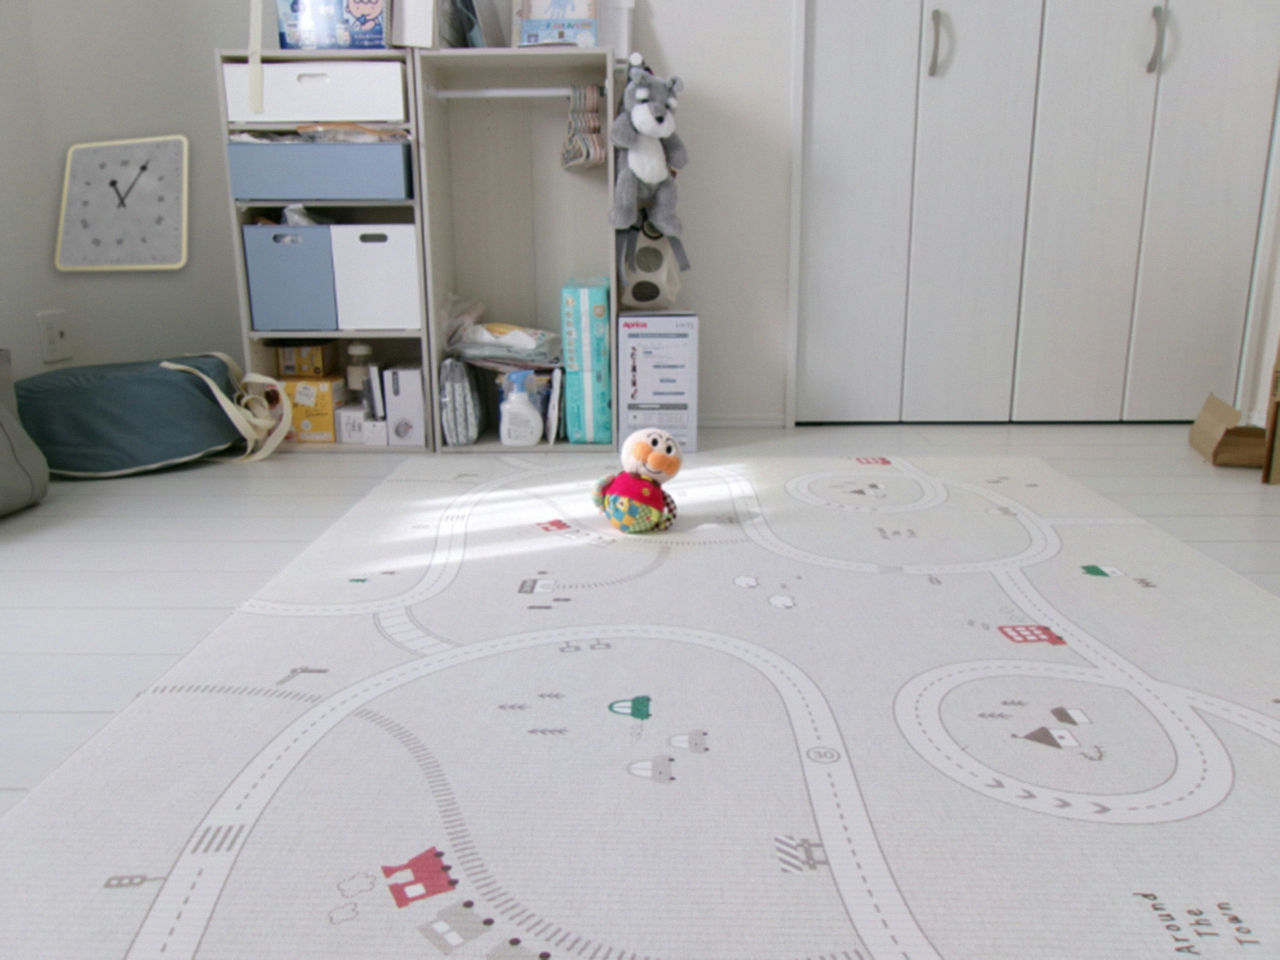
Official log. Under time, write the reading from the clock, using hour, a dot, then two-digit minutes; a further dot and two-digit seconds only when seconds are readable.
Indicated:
11.05
